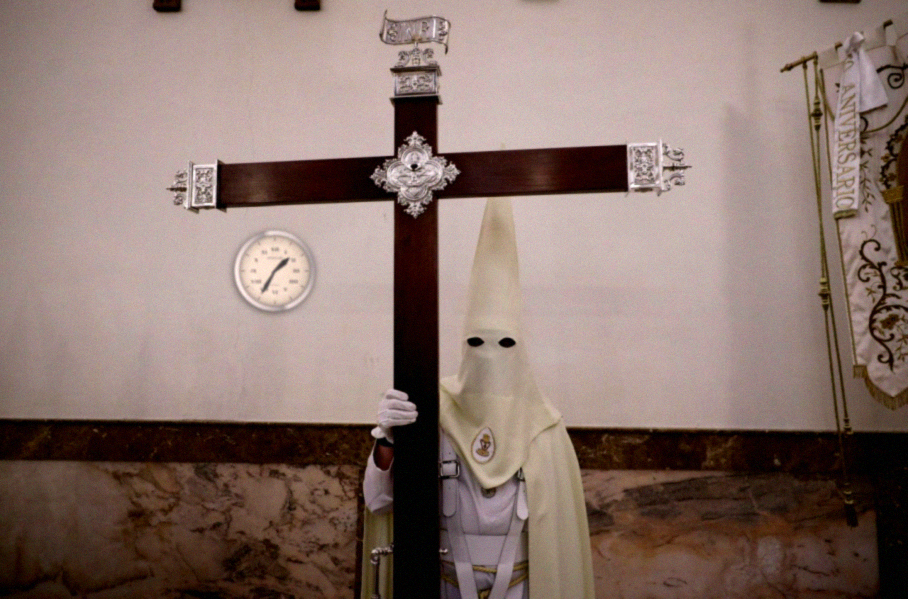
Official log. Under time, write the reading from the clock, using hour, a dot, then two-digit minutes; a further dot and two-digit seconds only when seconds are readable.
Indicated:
1.35
